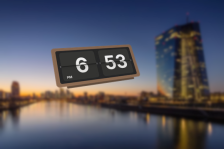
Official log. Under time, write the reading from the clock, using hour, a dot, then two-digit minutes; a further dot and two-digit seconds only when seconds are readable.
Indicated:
6.53
